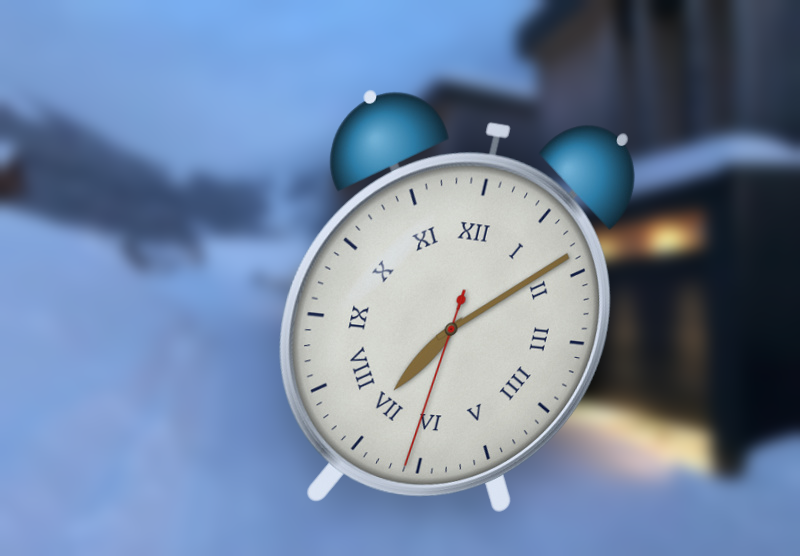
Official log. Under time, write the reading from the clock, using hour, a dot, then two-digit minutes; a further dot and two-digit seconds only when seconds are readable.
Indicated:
7.08.31
